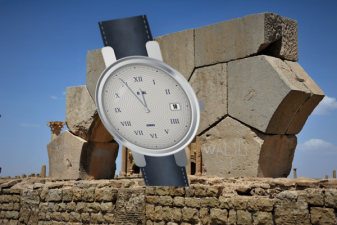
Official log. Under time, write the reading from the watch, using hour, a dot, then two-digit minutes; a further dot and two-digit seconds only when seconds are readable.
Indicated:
11.55
